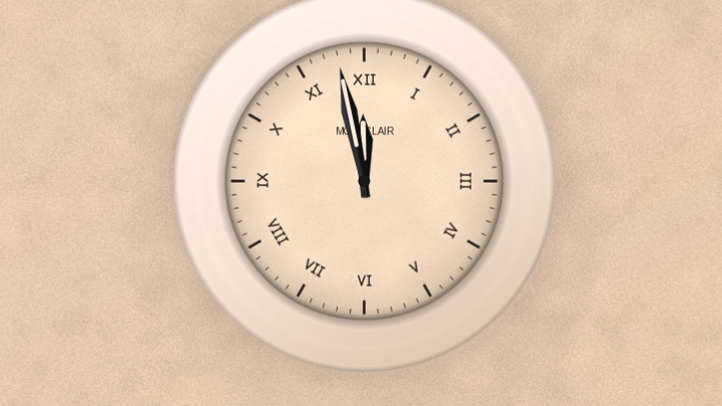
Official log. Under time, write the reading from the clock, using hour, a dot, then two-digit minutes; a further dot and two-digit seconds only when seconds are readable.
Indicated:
11.58
